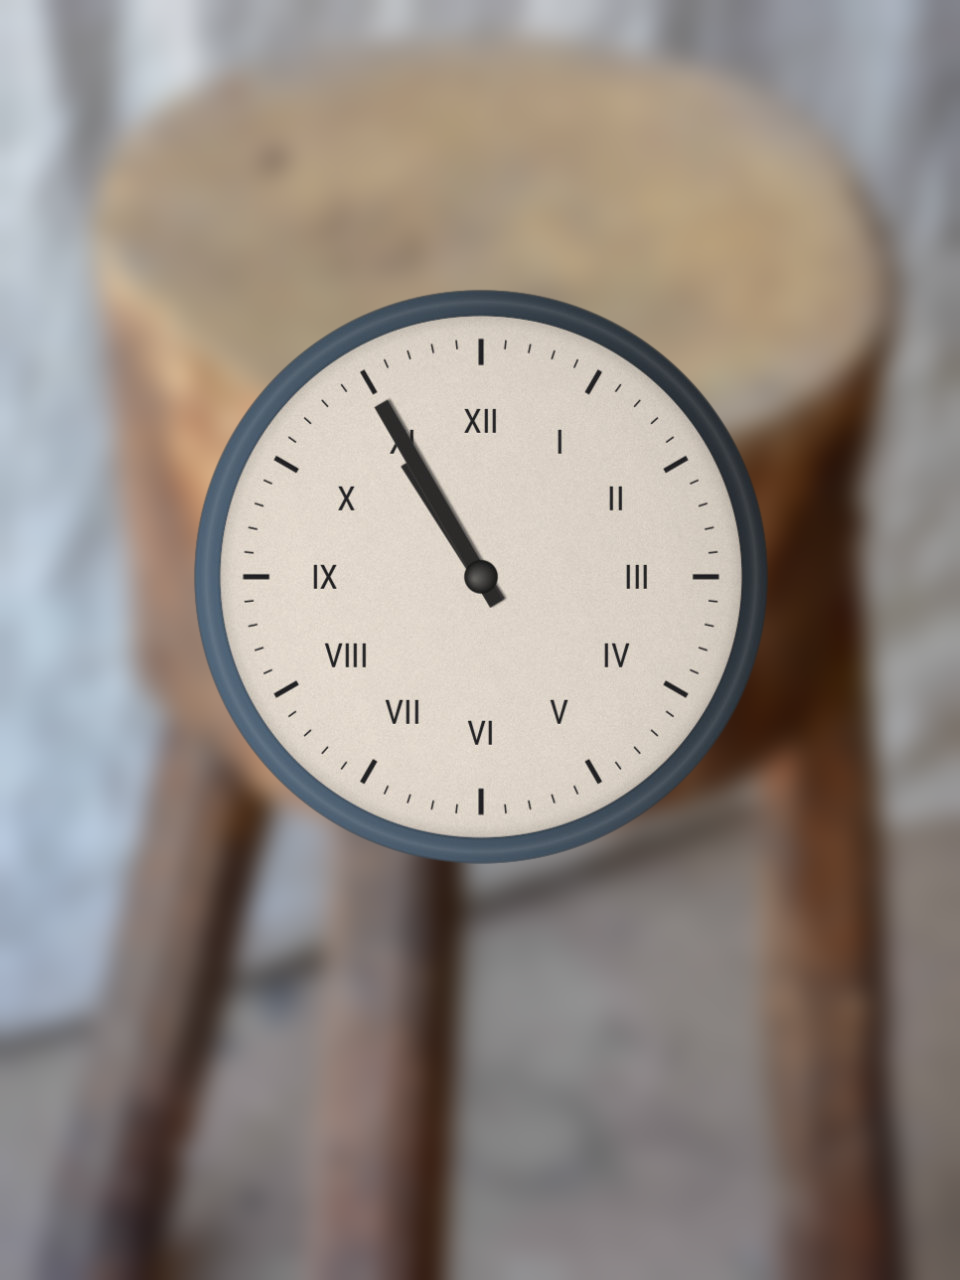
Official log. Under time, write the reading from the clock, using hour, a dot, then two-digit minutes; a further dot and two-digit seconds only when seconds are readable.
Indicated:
10.55
